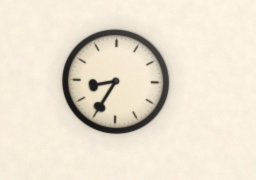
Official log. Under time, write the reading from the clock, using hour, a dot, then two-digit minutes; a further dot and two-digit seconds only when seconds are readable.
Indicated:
8.35
